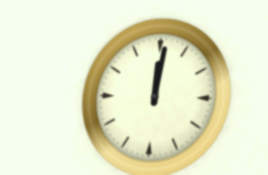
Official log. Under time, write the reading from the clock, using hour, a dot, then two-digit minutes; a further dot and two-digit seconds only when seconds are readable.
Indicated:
12.01
